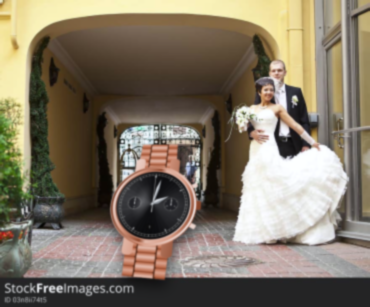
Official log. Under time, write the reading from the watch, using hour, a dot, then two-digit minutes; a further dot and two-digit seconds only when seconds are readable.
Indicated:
2.02
